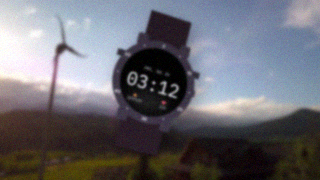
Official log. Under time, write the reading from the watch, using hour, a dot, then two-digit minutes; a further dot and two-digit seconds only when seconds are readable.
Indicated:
3.12
